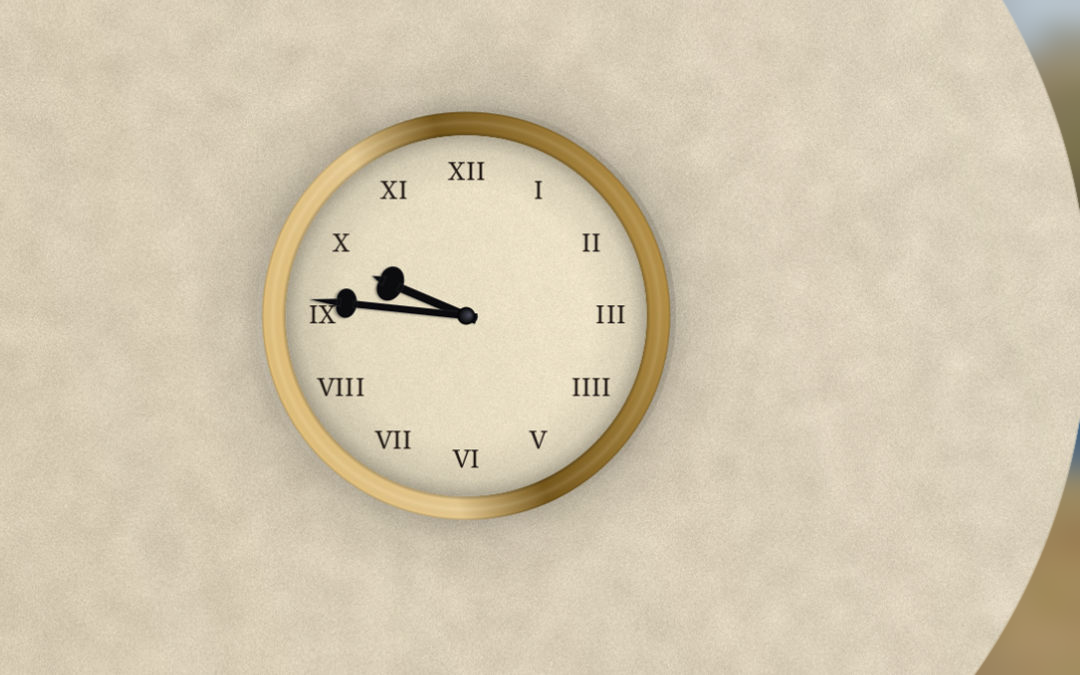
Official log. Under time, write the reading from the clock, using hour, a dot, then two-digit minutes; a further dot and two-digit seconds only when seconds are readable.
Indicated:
9.46
